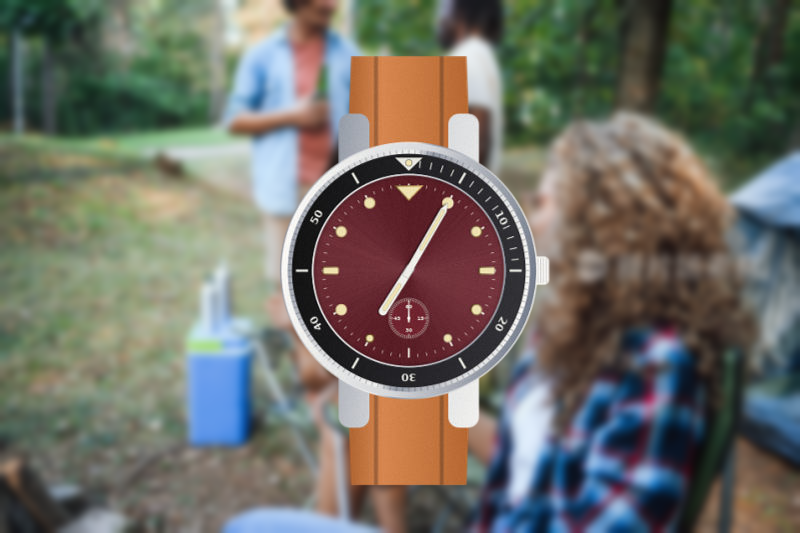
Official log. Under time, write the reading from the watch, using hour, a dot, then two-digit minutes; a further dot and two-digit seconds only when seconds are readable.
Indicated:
7.05
